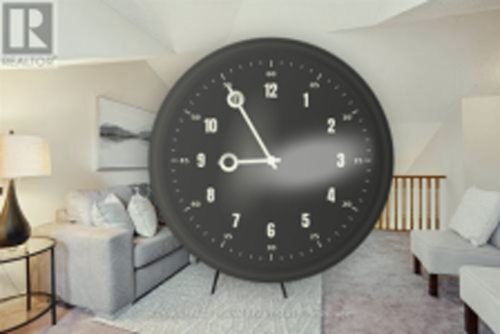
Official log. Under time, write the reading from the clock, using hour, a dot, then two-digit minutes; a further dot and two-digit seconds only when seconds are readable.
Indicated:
8.55
